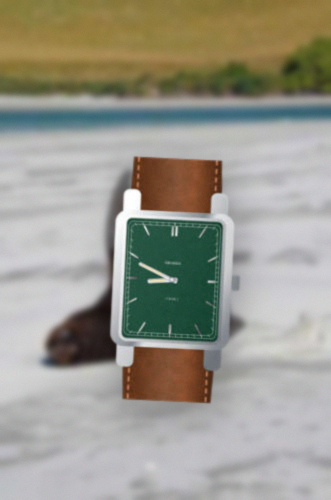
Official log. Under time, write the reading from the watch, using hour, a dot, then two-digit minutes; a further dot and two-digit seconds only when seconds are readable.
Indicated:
8.49
